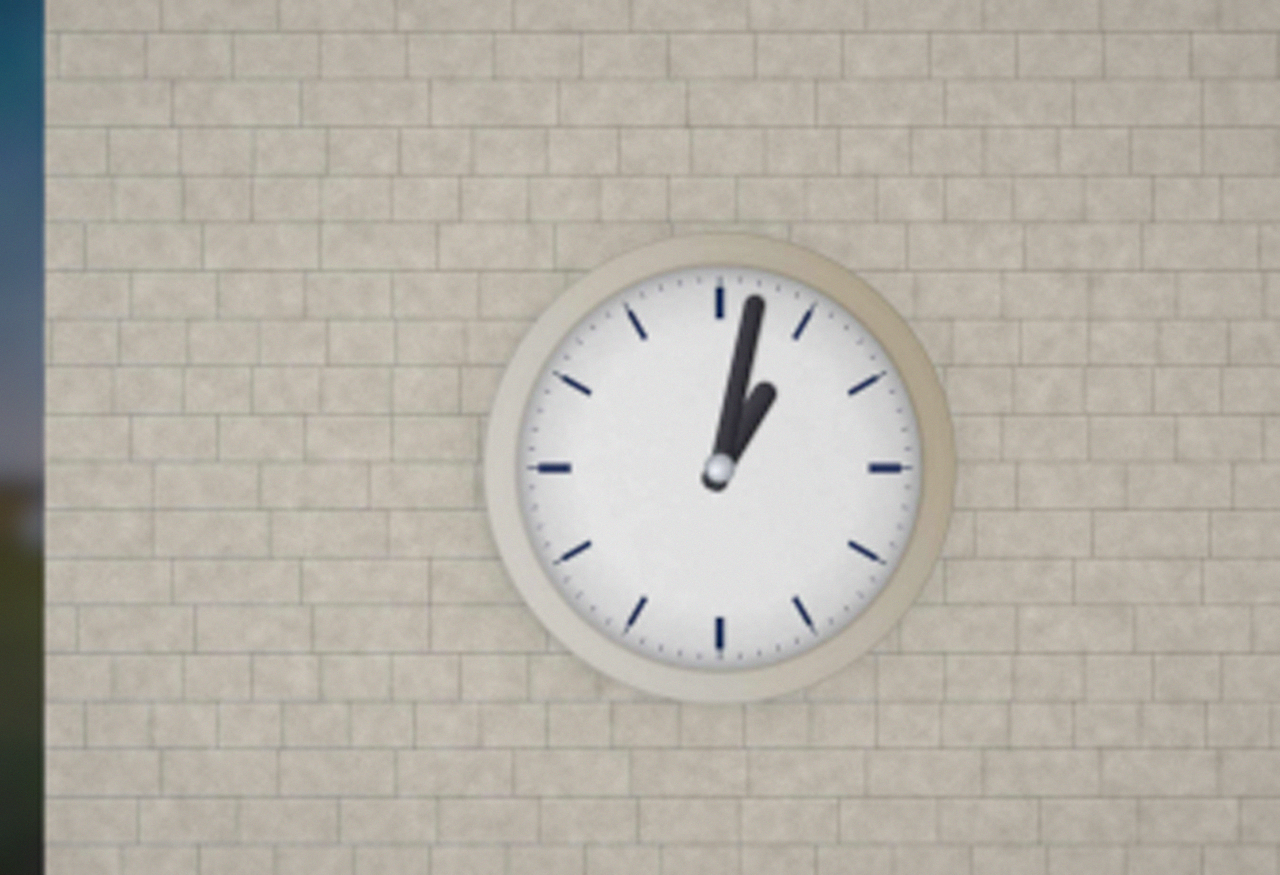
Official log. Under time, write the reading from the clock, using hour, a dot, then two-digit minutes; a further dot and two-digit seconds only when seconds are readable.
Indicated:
1.02
